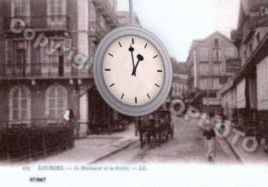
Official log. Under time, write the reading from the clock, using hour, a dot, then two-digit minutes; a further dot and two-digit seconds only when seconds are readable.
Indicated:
12.59
